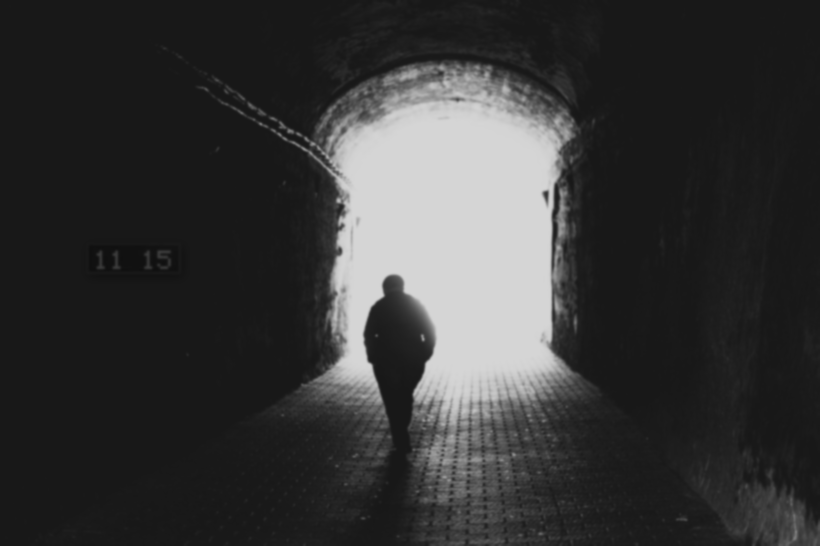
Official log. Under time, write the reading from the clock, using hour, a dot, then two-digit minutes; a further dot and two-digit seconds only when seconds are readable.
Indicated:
11.15
